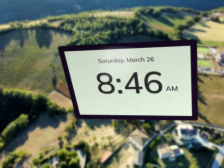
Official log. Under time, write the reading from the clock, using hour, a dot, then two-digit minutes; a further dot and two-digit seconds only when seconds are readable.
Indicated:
8.46
